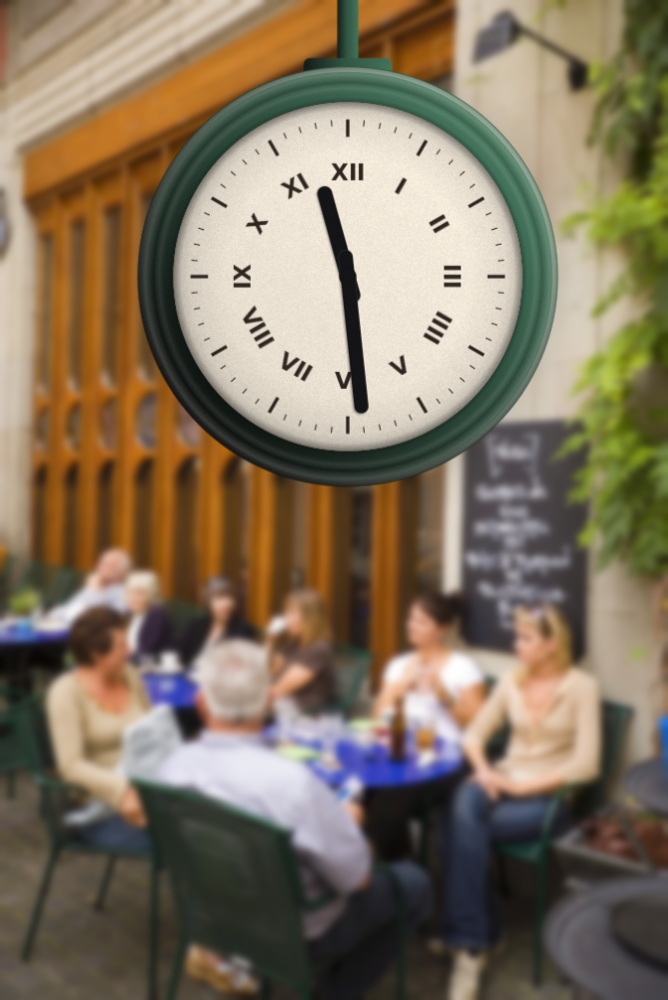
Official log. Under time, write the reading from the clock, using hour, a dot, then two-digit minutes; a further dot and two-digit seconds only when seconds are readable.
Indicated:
11.29
